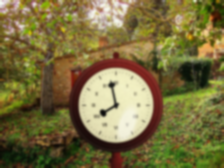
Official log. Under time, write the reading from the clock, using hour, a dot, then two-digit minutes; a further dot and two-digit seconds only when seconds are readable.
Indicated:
7.58
